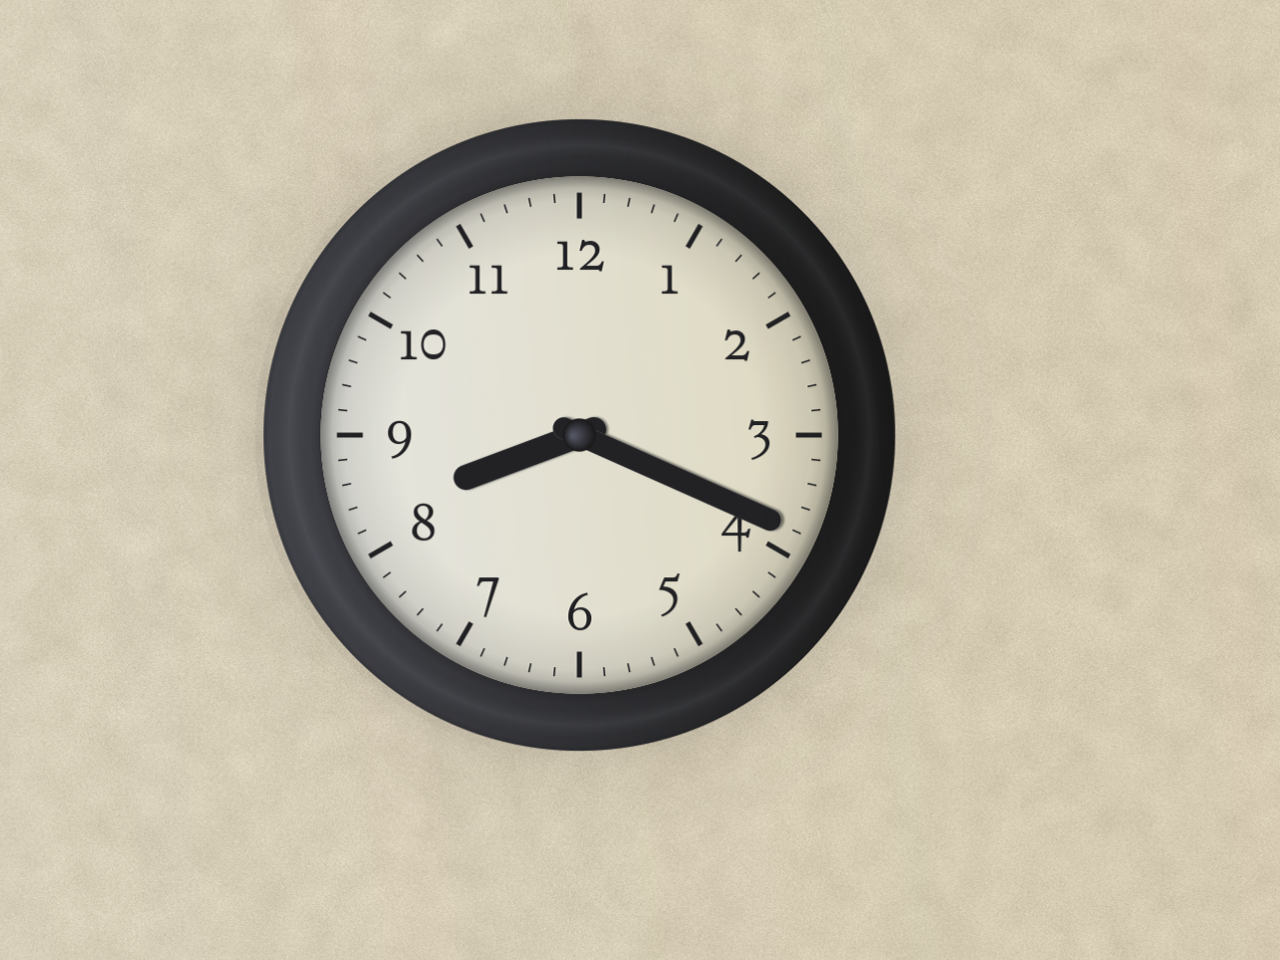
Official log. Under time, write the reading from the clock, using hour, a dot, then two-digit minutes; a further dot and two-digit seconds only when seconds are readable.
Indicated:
8.19
